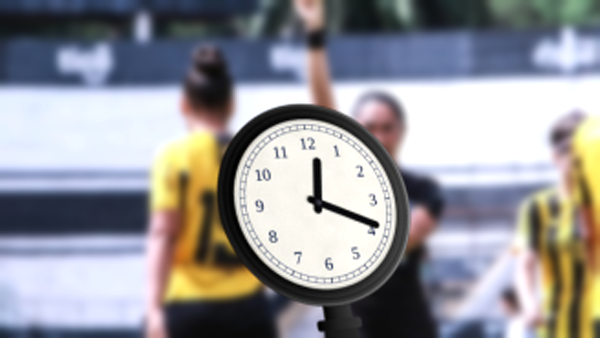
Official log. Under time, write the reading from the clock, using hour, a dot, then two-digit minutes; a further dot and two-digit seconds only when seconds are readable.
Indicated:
12.19
